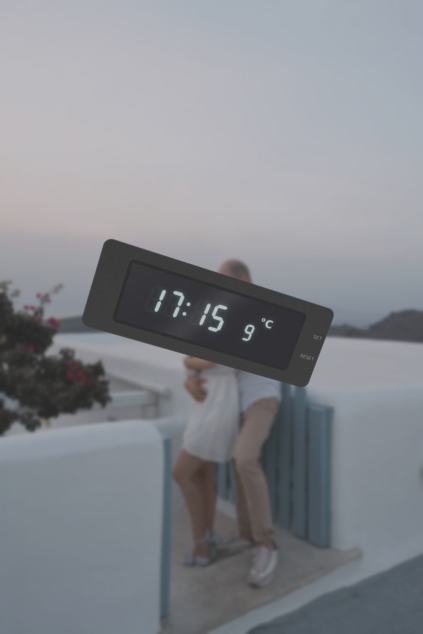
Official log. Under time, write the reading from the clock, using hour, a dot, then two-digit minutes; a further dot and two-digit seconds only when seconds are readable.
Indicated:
17.15
